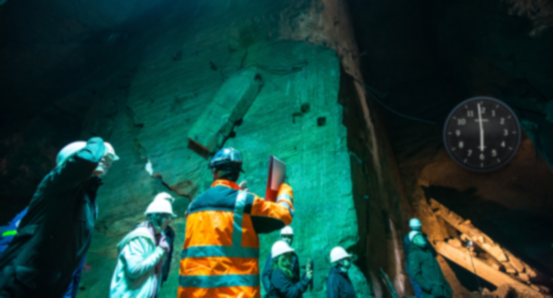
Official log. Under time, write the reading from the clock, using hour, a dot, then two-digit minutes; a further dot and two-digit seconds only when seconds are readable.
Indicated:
5.59
